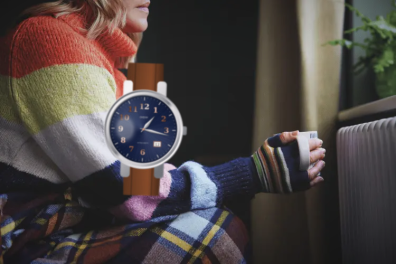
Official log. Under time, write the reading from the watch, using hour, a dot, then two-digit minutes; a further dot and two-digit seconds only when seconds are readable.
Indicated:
1.17
